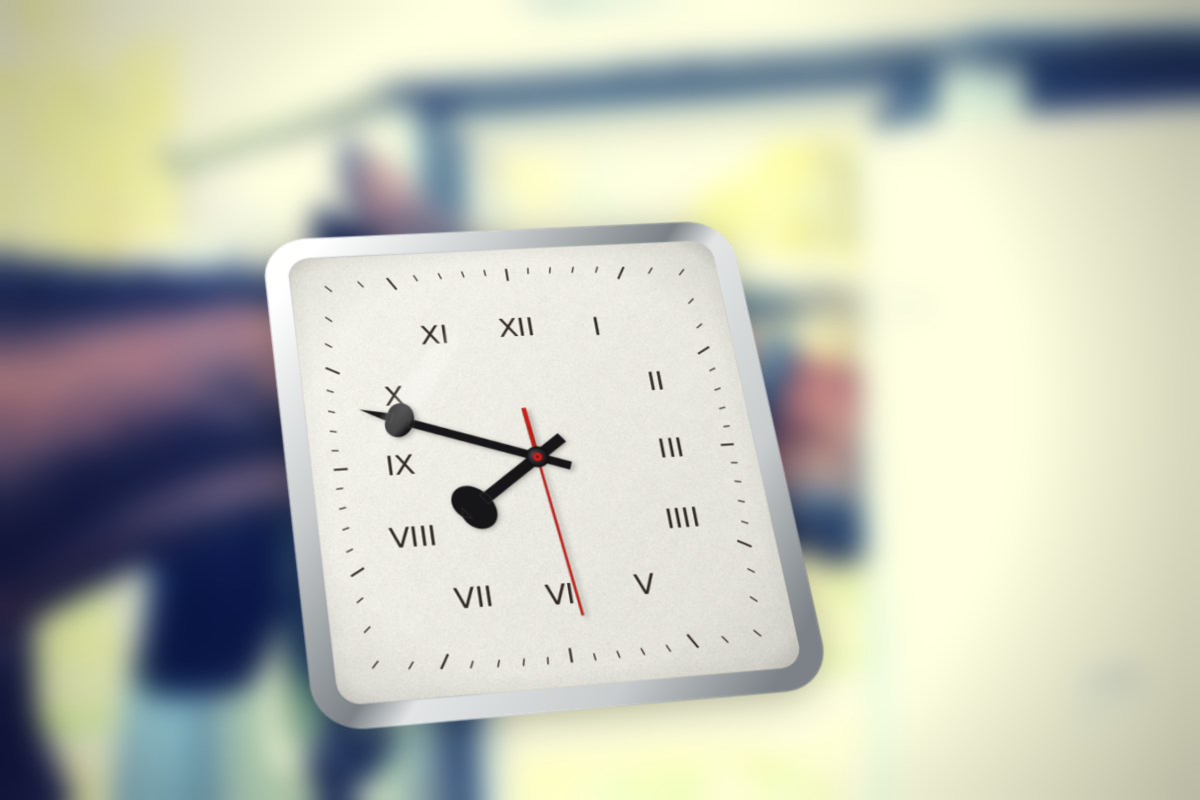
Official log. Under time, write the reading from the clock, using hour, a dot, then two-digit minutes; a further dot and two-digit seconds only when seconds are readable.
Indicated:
7.48.29
